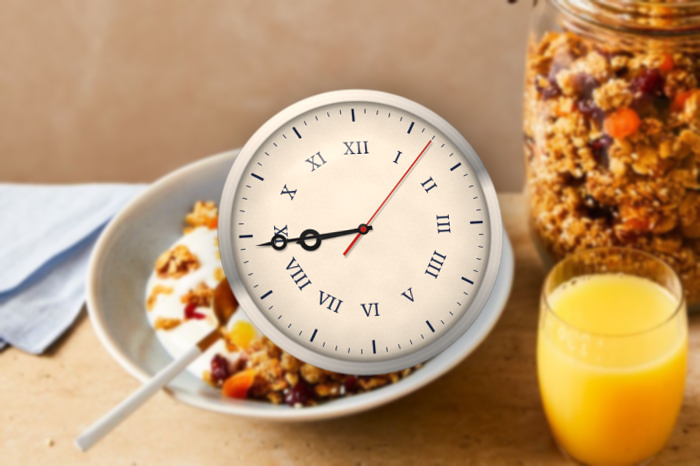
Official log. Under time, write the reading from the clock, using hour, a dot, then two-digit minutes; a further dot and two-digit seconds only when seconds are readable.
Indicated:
8.44.07
